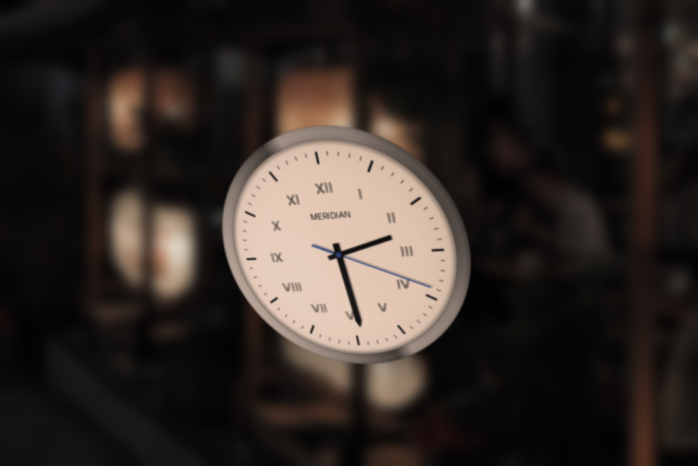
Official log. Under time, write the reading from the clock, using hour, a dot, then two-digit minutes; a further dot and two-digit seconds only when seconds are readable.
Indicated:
2.29.19
